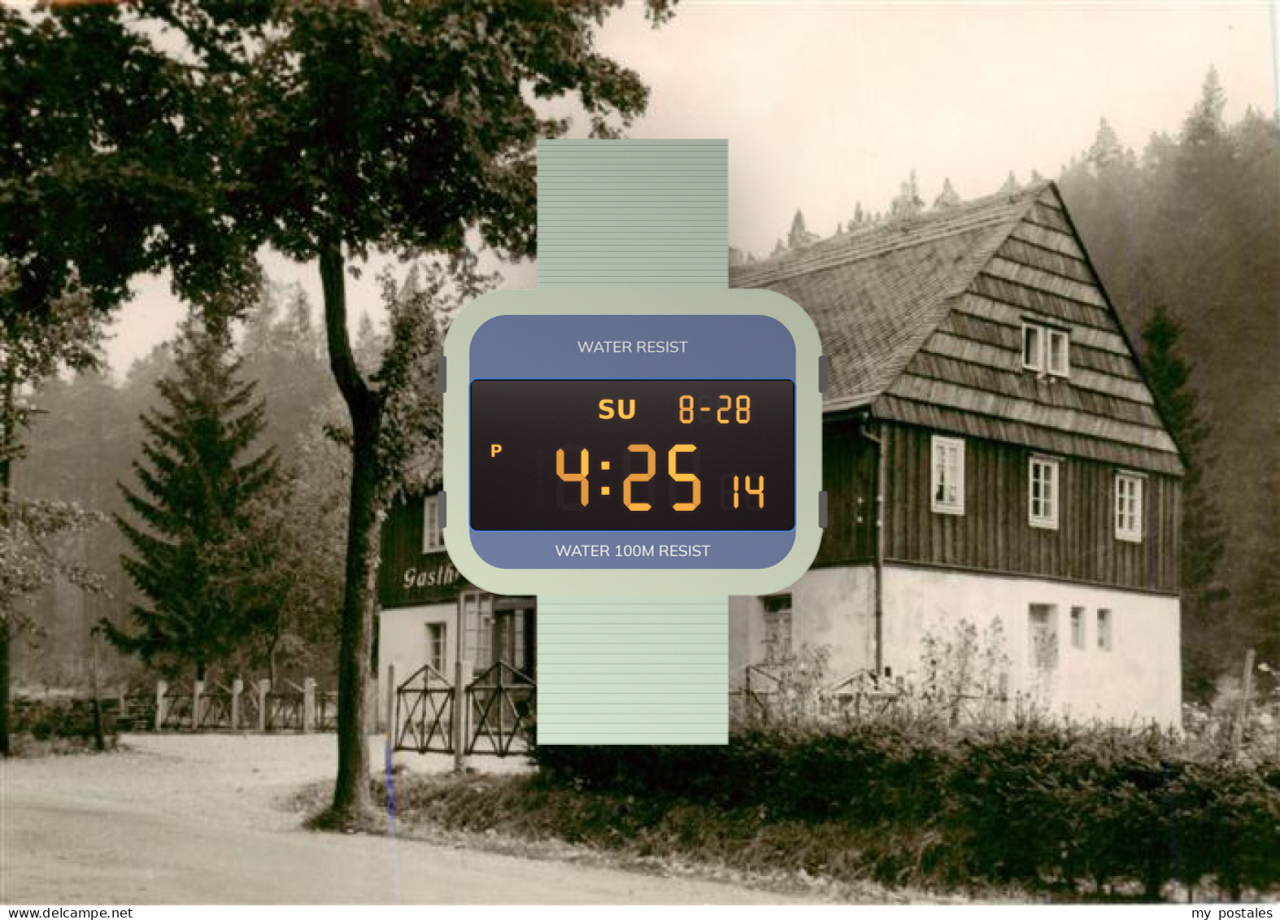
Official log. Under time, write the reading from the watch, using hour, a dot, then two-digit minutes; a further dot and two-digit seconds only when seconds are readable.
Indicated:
4.25.14
